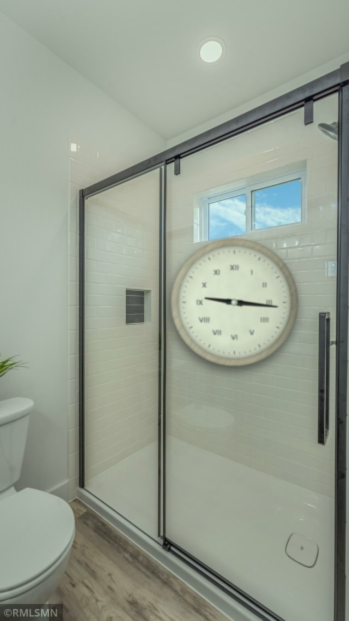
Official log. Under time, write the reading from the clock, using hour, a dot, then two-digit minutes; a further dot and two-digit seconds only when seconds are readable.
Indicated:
9.16
